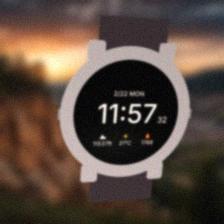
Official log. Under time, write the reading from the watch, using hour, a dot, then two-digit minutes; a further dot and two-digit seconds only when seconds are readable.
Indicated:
11.57
